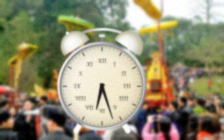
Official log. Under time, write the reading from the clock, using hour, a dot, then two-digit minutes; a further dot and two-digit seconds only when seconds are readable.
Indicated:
6.27
